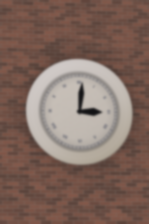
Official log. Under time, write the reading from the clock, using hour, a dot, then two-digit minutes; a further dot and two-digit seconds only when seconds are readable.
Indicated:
3.01
